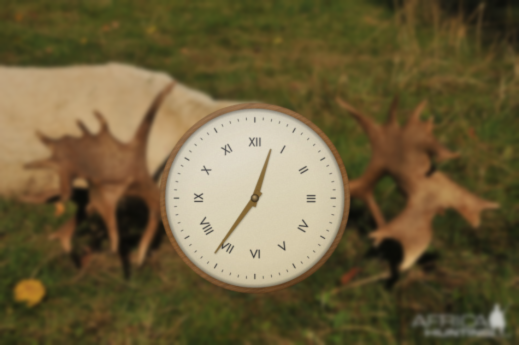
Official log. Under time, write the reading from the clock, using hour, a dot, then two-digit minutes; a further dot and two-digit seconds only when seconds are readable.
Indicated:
12.36
